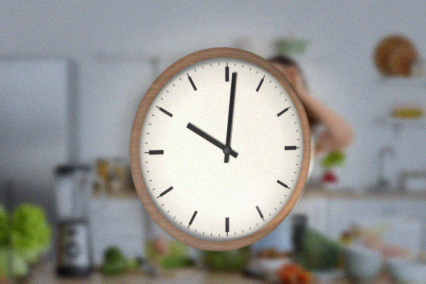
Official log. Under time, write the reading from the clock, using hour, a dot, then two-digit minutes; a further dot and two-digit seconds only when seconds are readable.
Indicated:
10.01
